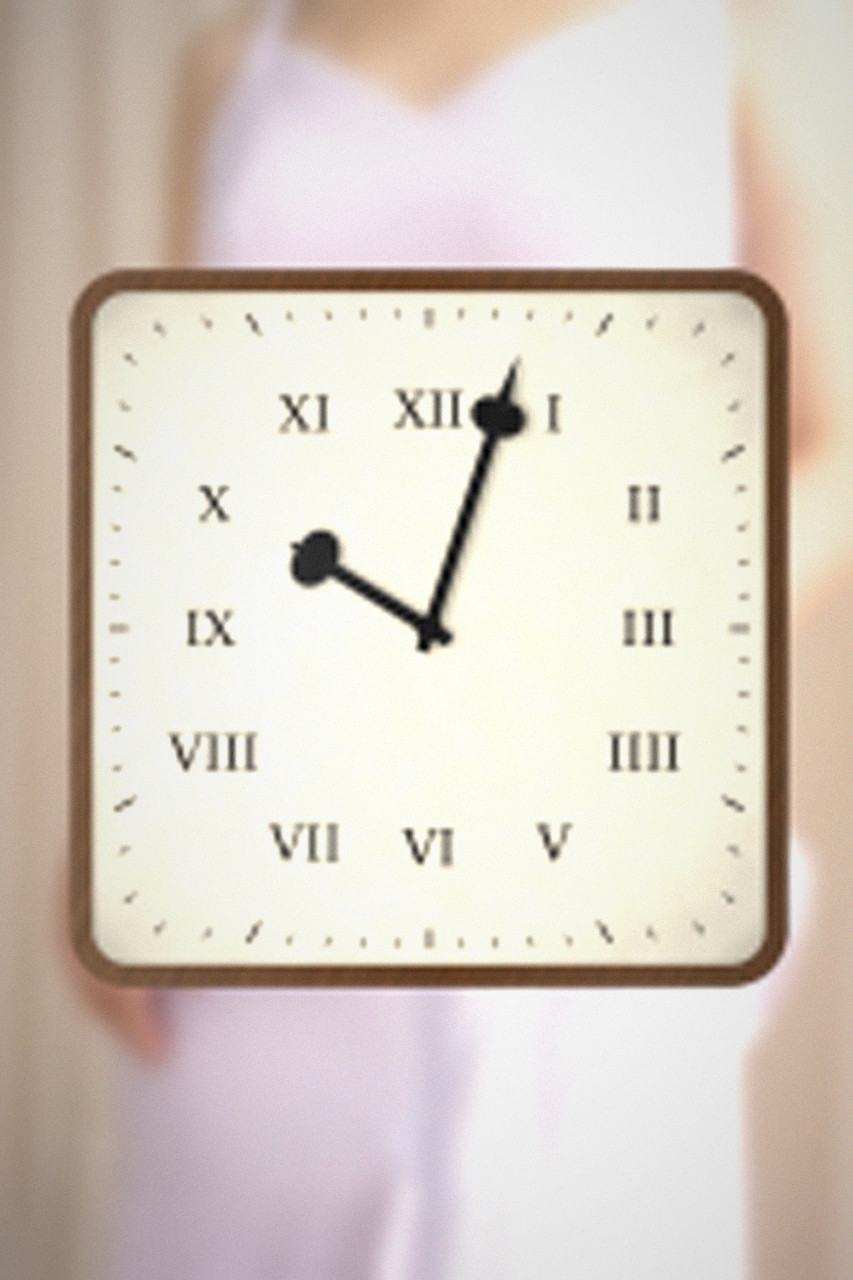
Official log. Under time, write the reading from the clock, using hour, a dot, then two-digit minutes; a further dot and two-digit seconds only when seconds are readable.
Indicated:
10.03
